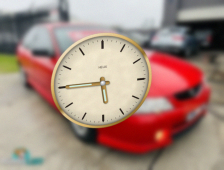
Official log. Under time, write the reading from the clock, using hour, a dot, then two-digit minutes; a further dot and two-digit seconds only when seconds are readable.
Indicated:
5.45
